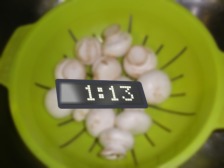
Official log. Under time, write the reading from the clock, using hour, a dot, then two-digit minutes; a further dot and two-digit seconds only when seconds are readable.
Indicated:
1.13
